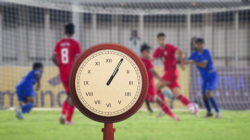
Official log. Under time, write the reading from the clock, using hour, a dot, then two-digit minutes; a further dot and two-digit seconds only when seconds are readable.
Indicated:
1.05
